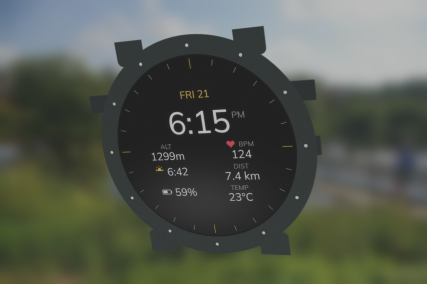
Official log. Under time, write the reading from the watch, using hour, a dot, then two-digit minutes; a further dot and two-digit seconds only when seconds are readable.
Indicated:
6.15
